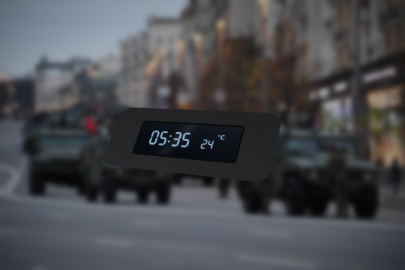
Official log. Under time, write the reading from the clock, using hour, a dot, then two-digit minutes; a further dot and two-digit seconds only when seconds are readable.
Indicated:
5.35
